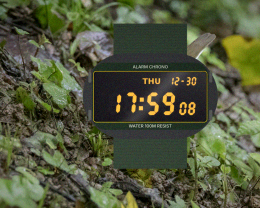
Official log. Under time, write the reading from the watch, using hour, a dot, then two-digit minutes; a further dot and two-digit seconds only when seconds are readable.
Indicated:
17.59.08
